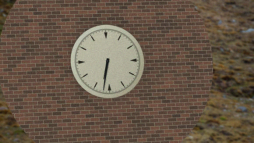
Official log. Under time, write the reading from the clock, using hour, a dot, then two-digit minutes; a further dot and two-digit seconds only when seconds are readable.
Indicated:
6.32
